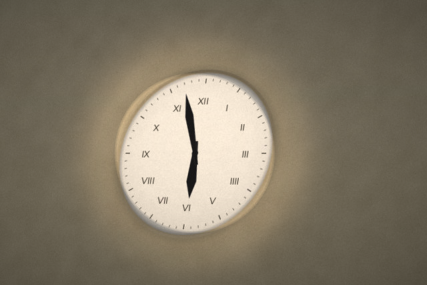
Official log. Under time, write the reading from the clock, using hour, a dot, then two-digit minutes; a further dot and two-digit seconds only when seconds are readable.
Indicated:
5.57
